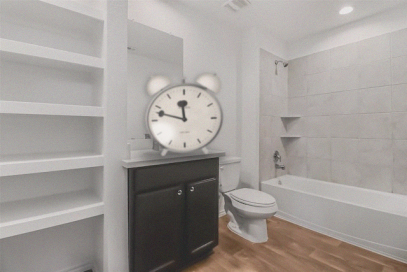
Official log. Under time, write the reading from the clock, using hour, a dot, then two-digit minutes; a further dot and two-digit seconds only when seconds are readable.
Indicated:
11.48
